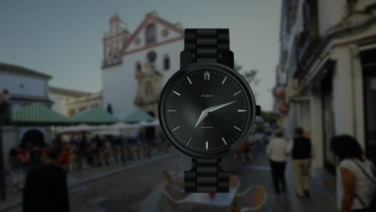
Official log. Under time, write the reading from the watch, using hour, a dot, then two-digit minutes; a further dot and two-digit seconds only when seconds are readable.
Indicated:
7.12
